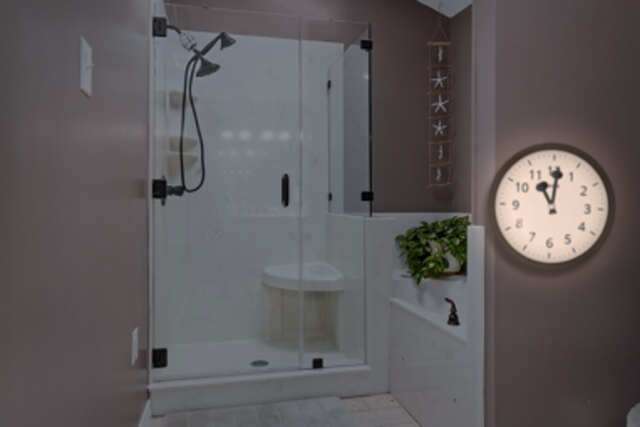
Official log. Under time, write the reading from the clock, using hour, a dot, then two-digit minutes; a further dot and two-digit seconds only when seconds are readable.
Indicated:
11.01
